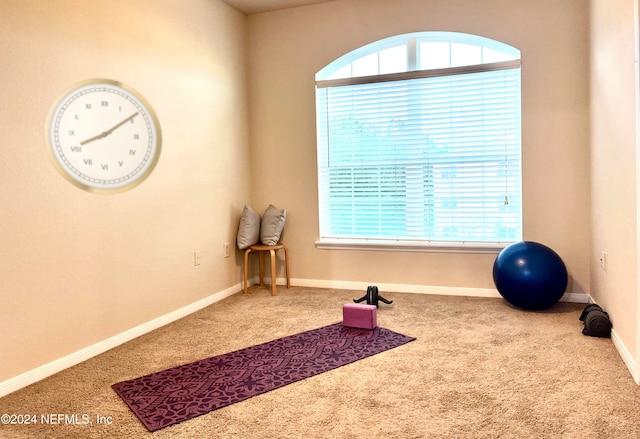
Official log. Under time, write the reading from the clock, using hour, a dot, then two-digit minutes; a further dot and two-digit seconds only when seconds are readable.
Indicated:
8.09
